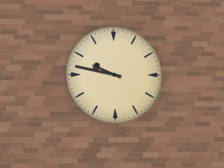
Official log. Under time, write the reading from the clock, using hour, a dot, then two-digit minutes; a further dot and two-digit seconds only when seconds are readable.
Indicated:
9.47
